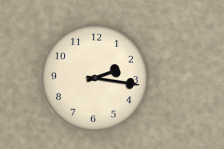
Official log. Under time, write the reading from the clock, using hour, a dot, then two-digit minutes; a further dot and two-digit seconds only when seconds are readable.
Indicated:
2.16
